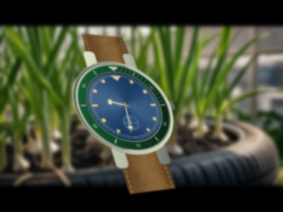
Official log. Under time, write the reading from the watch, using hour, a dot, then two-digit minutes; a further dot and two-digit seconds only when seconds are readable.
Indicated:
9.31
